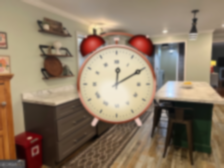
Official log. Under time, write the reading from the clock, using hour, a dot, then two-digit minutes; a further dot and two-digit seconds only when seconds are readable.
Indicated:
12.10
